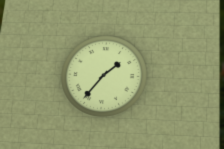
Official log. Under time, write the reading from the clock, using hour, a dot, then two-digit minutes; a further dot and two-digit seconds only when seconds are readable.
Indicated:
1.36
